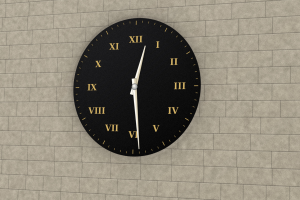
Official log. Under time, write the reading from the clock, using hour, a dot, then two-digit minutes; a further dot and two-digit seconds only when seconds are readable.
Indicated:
12.29
